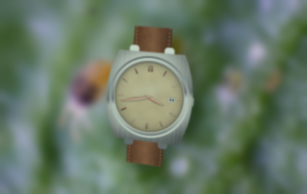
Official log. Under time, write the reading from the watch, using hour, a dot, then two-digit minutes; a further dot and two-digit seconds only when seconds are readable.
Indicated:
3.43
